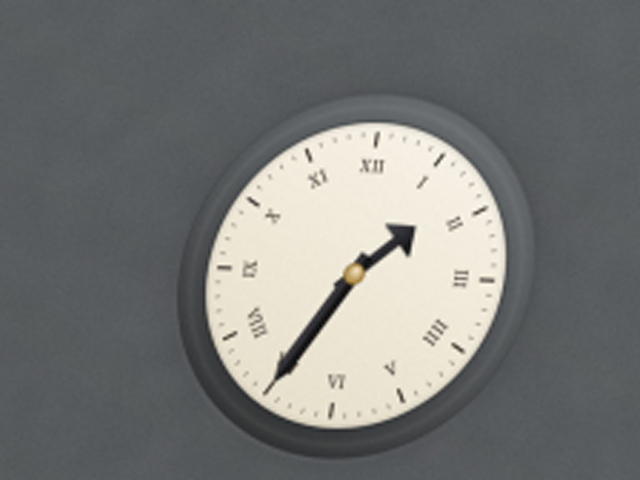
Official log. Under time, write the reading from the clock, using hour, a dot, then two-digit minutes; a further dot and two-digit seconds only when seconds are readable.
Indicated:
1.35
